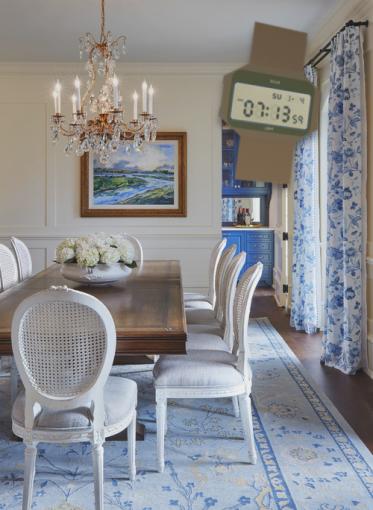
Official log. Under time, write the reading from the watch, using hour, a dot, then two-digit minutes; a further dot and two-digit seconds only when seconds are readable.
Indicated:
7.13.59
